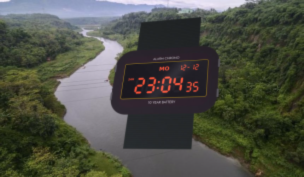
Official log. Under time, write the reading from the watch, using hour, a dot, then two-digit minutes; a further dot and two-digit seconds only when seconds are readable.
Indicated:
23.04.35
